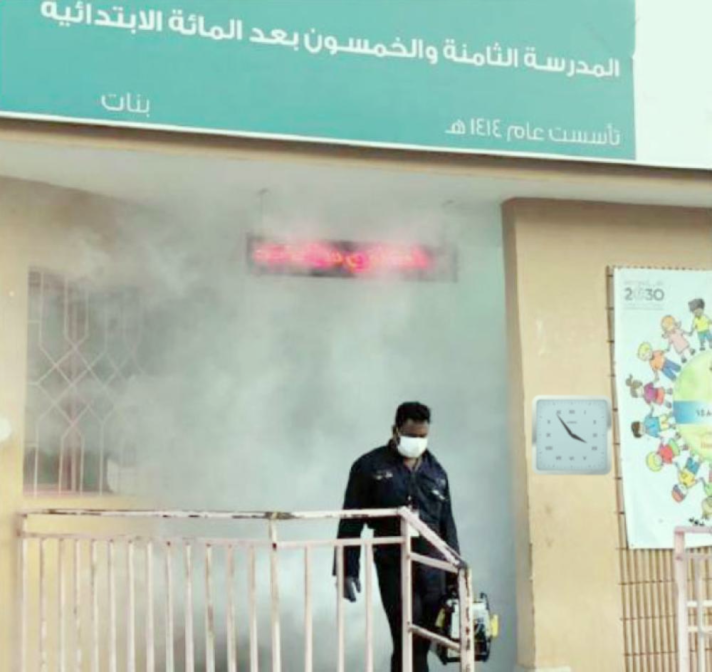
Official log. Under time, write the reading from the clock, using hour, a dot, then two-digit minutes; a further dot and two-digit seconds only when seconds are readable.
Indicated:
3.54
